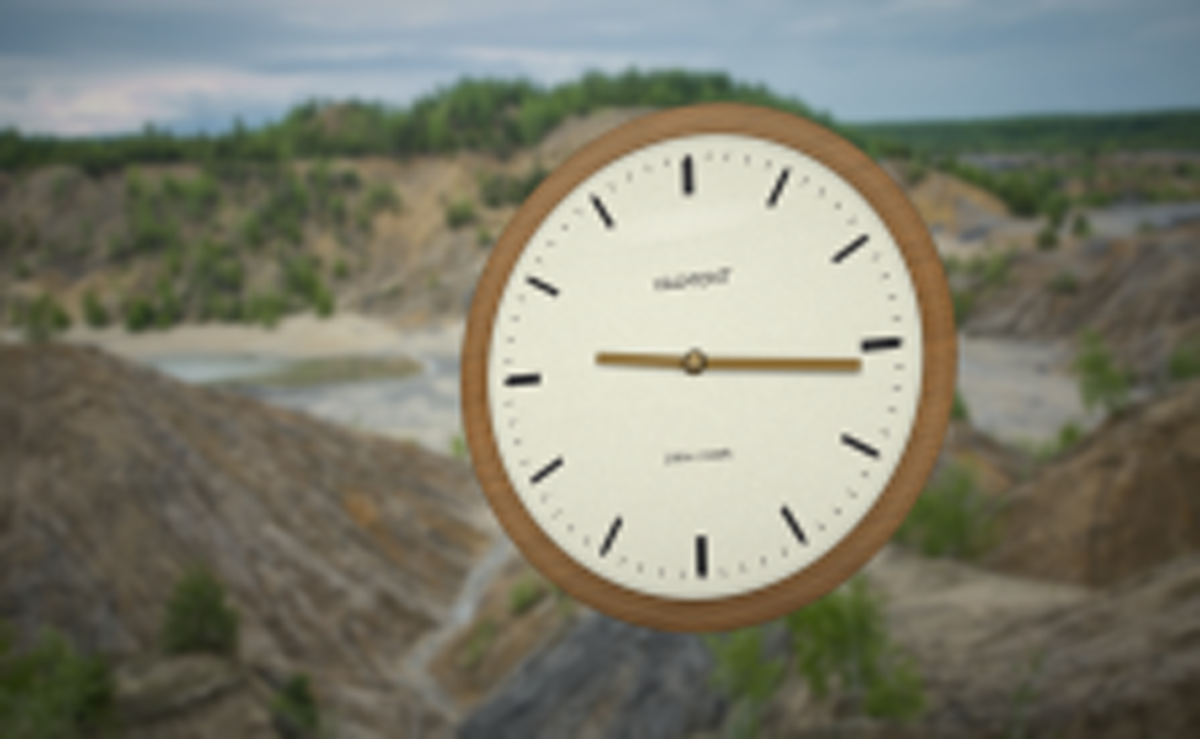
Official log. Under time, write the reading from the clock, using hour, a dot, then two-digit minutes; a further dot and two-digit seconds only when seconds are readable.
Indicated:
9.16
